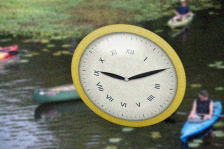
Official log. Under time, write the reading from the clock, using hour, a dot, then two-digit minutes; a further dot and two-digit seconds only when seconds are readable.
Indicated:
9.10
